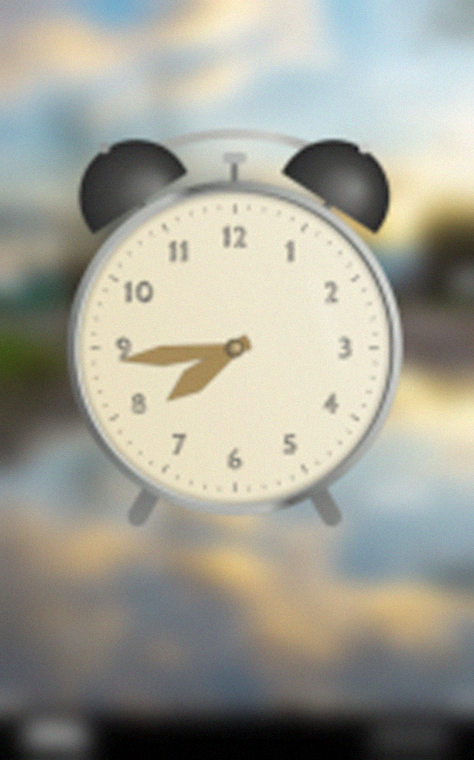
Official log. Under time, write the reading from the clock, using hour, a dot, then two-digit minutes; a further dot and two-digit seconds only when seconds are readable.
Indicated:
7.44
